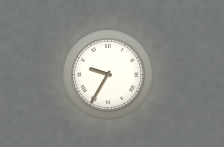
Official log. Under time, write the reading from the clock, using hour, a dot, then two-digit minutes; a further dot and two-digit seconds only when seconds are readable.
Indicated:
9.35
